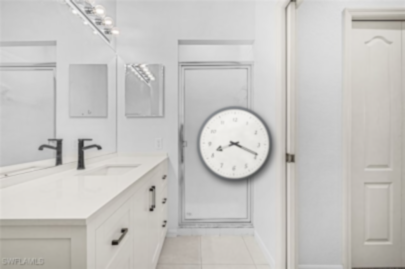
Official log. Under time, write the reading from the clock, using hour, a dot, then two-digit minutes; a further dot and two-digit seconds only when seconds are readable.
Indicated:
8.19
